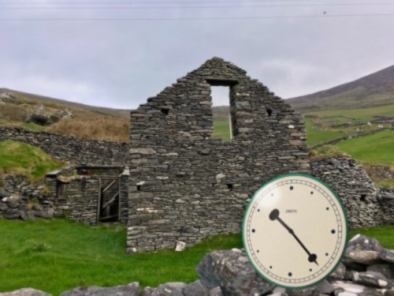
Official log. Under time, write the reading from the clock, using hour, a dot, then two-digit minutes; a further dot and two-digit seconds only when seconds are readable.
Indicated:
10.23
